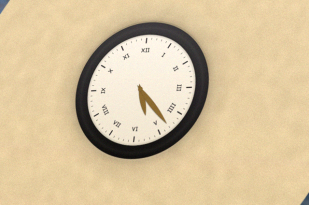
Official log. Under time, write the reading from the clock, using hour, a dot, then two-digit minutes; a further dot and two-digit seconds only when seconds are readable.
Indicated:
5.23
